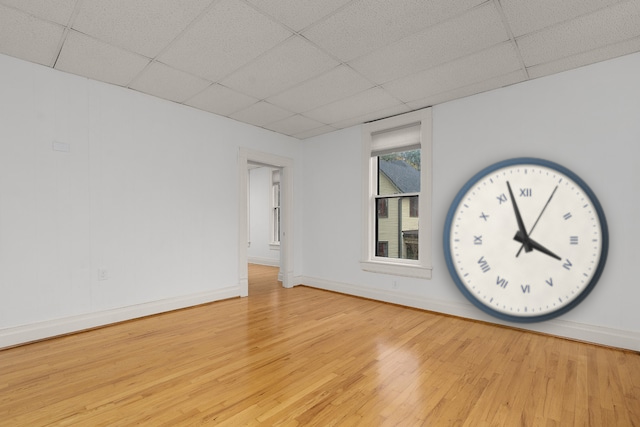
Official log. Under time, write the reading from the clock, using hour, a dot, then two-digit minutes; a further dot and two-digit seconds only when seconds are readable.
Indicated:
3.57.05
